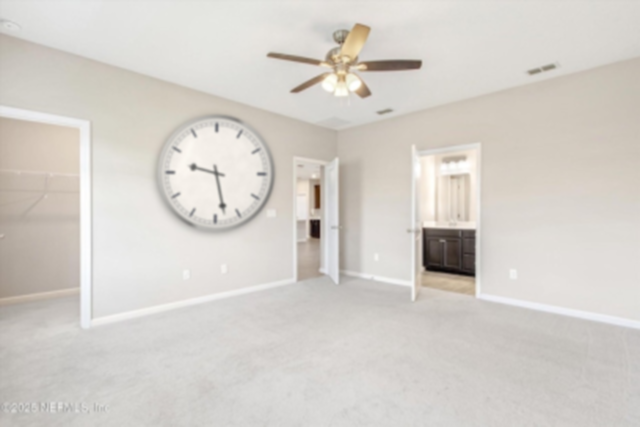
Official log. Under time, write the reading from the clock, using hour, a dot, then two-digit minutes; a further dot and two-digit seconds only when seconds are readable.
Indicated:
9.28
